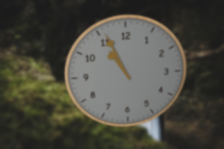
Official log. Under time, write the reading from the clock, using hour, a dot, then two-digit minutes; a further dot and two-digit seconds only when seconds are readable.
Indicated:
10.56
